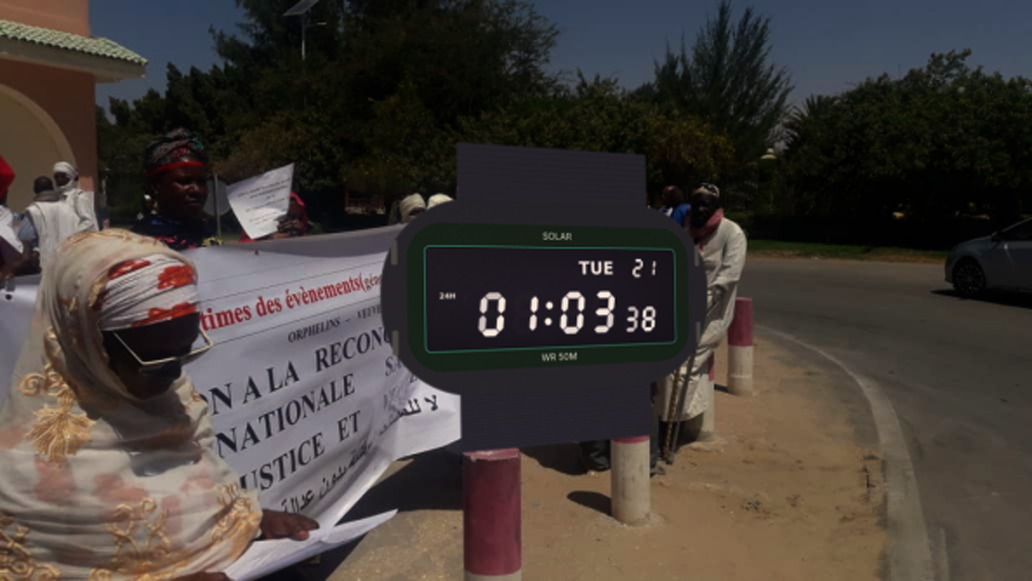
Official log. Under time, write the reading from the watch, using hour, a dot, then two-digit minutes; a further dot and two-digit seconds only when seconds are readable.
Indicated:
1.03.38
